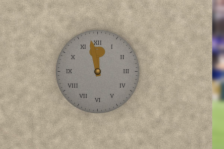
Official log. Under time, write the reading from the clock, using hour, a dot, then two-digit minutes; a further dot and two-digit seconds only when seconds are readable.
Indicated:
11.58
